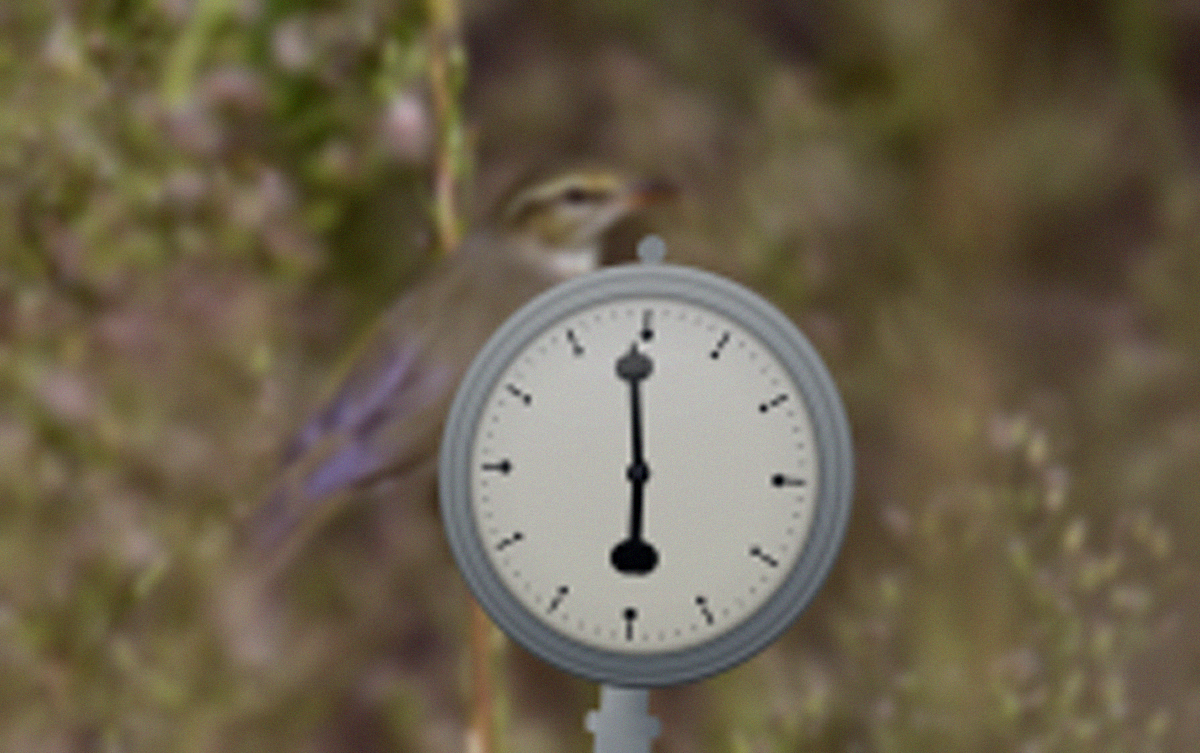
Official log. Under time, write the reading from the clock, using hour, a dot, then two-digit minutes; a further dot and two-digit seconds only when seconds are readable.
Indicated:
5.59
